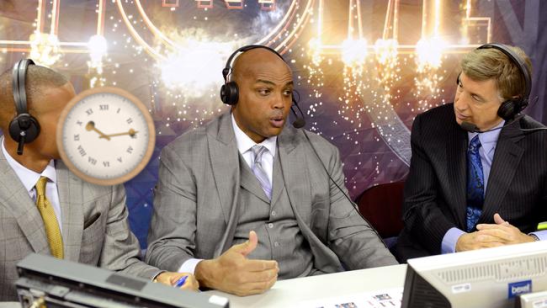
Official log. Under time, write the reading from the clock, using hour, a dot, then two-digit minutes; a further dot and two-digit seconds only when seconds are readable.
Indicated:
10.14
